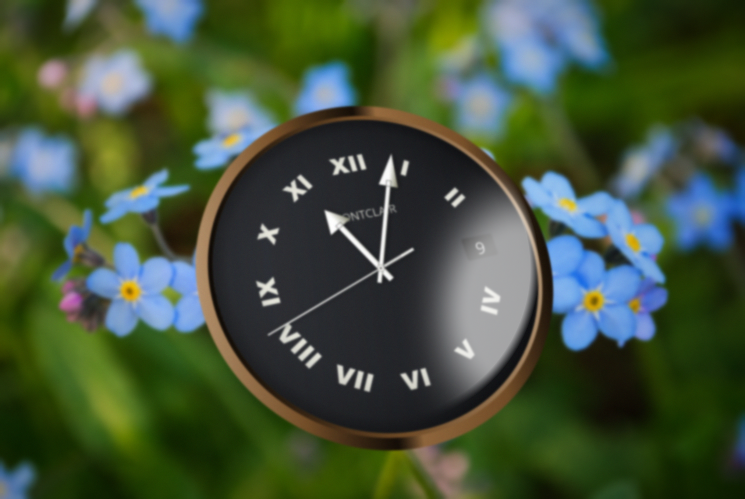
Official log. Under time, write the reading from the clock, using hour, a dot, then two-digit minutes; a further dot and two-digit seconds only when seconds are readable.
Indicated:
11.03.42
